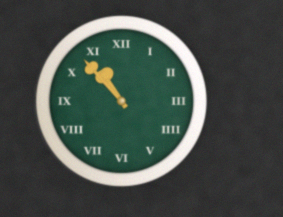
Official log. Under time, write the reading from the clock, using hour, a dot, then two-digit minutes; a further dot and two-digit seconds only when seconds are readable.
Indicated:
10.53
